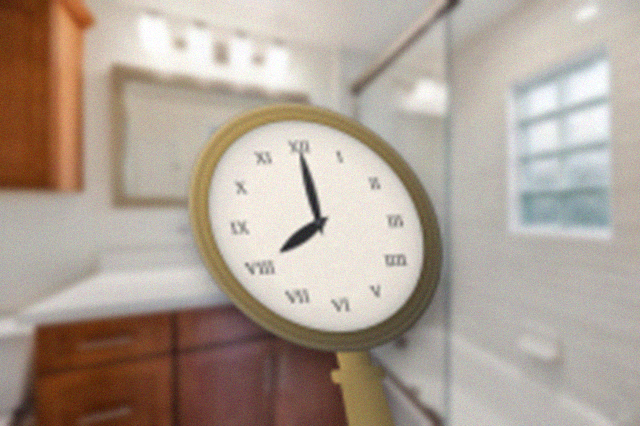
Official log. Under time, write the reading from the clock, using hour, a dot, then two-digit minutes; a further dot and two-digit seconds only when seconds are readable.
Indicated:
8.00
